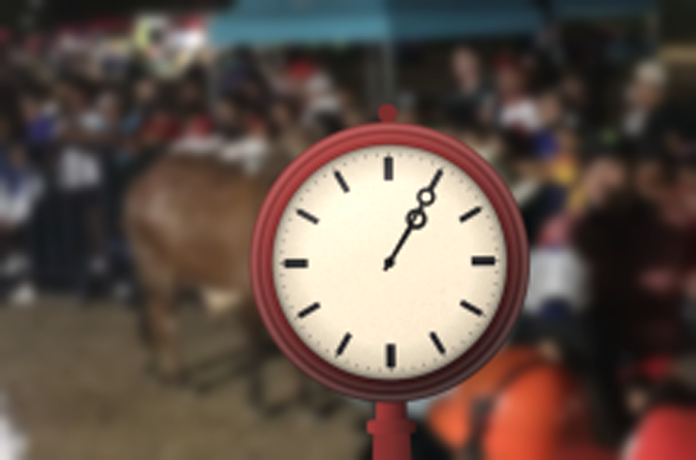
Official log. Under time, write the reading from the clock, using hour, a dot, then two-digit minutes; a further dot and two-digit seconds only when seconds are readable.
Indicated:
1.05
